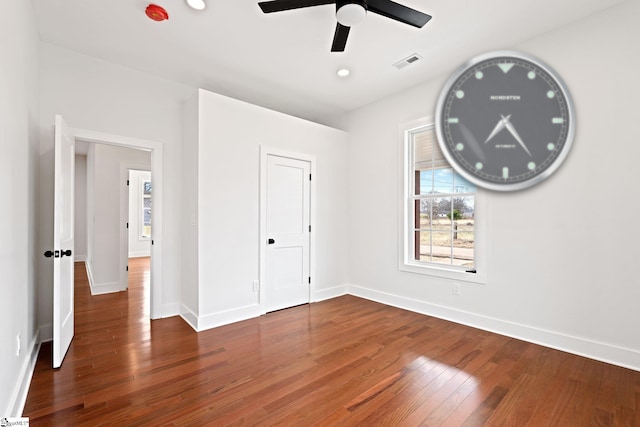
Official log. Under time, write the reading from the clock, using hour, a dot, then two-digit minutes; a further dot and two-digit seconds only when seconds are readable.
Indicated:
7.24
